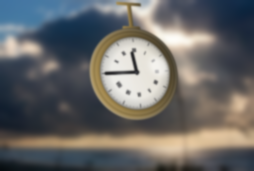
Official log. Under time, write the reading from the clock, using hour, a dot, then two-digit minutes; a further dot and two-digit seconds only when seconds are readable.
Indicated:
11.45
